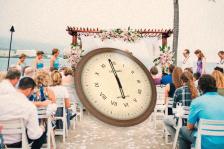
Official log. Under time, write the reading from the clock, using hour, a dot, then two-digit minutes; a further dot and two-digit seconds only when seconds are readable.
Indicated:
5.59
